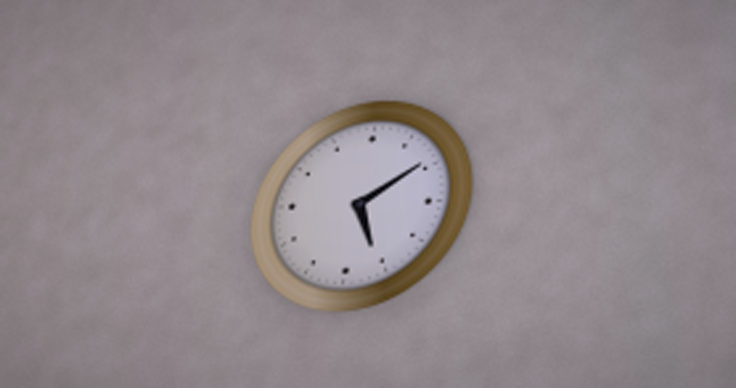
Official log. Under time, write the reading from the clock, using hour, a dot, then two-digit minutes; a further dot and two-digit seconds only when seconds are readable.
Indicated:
5.09
